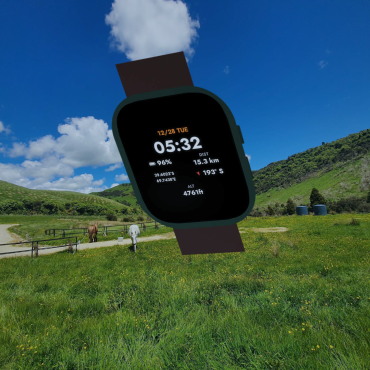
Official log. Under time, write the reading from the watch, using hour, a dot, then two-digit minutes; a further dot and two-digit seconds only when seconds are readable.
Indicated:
5.32
